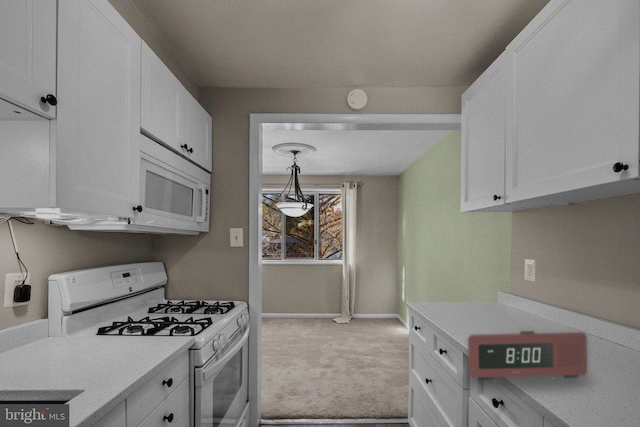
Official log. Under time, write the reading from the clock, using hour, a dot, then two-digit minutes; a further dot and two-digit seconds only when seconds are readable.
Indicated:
8.00
